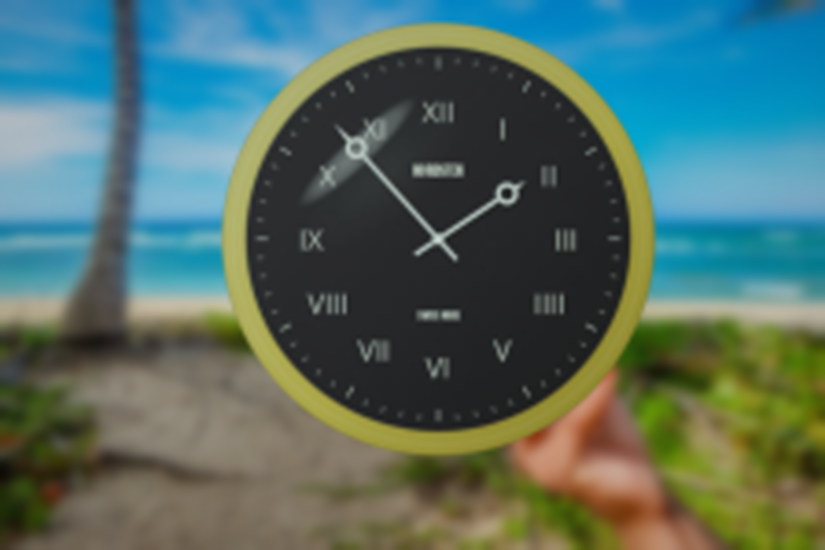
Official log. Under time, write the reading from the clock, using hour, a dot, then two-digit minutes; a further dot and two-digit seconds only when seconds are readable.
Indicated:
1.53
